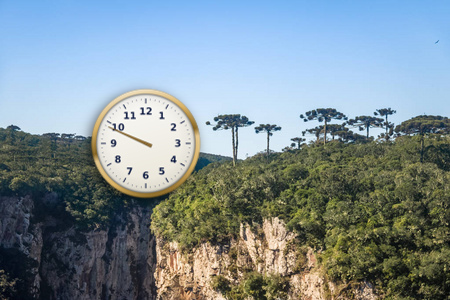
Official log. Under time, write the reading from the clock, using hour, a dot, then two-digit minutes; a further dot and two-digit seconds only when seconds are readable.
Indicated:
9.49
